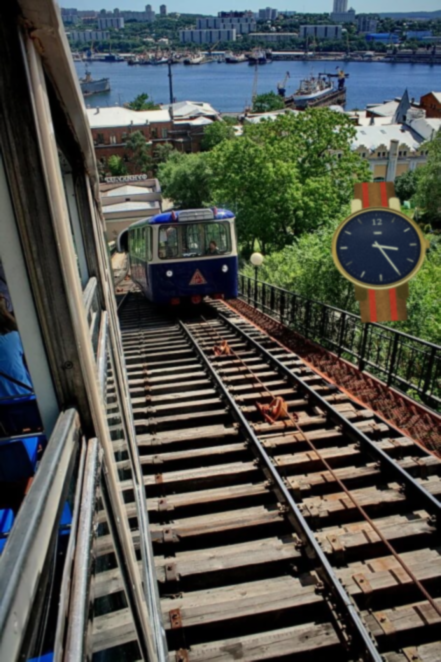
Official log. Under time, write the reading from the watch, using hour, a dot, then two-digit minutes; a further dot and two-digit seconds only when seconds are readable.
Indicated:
3.25
